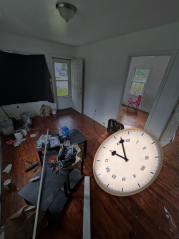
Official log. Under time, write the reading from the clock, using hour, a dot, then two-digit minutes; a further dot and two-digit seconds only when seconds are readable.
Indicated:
9.57
